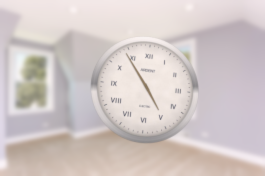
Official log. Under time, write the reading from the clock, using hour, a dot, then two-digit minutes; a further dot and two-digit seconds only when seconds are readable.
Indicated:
4.54
